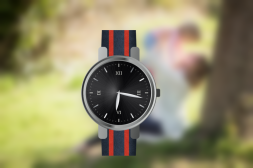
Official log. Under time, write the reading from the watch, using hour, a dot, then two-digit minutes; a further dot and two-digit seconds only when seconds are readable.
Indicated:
6.17
